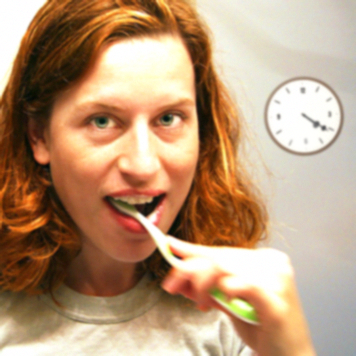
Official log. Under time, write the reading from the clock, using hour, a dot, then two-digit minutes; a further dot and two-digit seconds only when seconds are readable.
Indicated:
4.21
